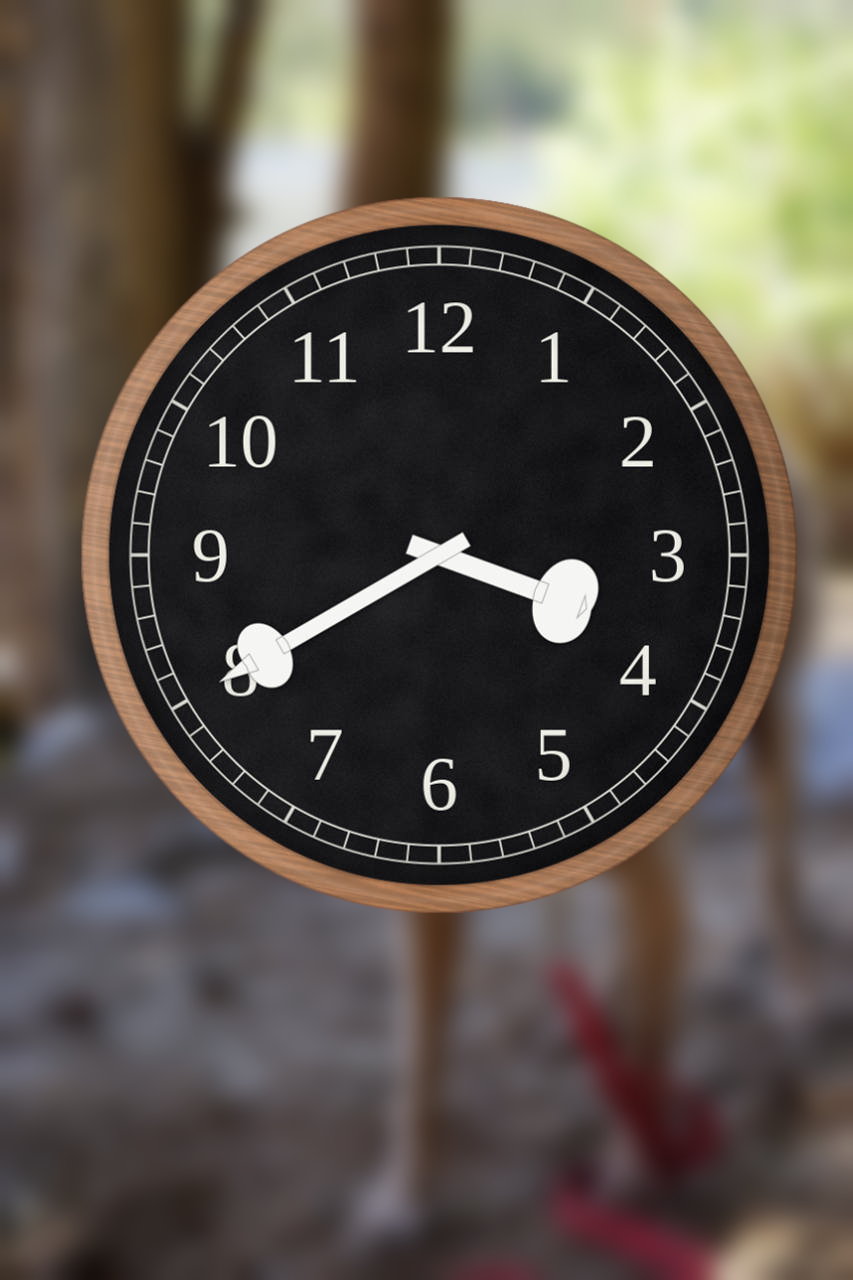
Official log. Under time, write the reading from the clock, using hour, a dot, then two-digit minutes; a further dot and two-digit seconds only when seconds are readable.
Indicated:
3.40
